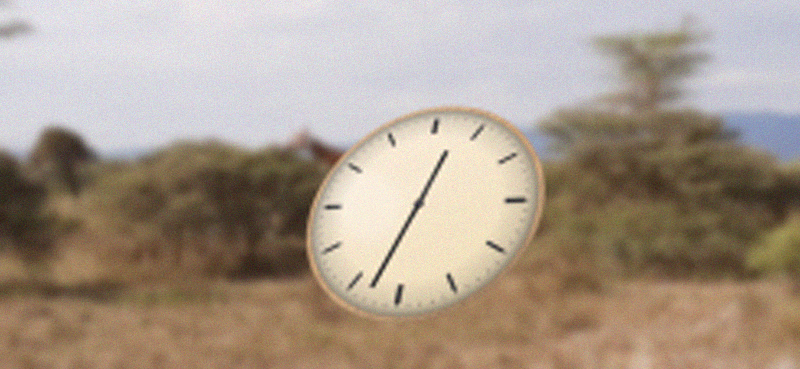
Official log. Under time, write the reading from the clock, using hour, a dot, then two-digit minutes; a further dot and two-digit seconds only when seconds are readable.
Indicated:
12.33
